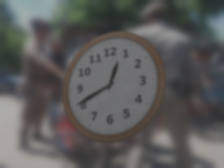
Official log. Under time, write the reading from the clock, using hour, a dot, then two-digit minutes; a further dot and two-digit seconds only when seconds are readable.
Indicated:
12.41
